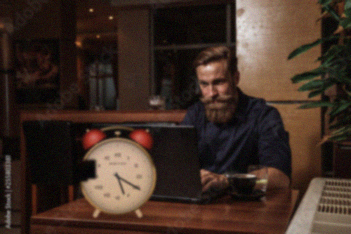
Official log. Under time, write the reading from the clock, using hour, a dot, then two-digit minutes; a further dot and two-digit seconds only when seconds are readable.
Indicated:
5.20
